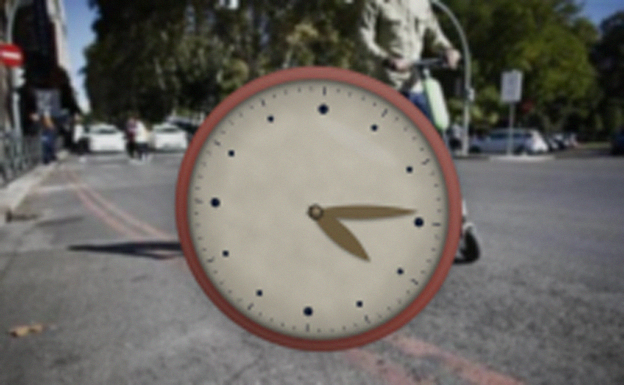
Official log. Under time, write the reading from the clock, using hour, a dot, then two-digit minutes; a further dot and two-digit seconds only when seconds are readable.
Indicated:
4.14
